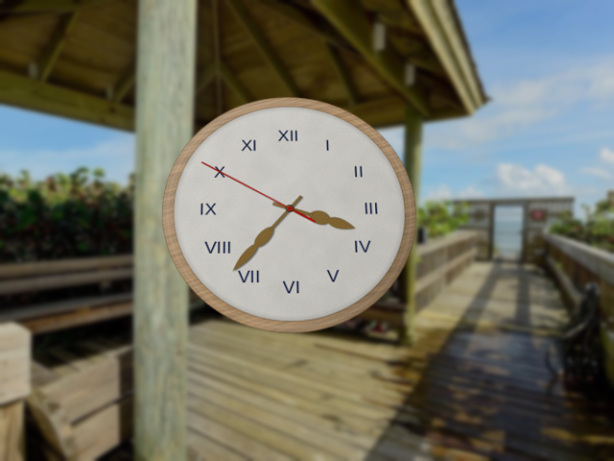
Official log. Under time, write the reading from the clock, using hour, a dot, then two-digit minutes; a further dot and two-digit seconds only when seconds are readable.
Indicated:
3.36.50
